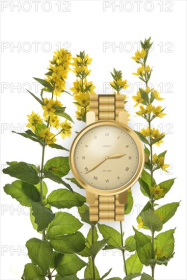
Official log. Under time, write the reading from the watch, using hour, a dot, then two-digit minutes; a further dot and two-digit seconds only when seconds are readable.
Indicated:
2.39
